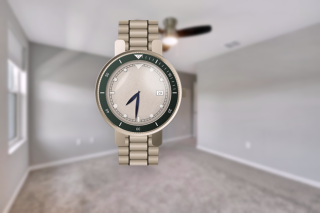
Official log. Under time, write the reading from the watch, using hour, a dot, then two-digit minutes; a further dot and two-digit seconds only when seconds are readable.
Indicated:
7.31
